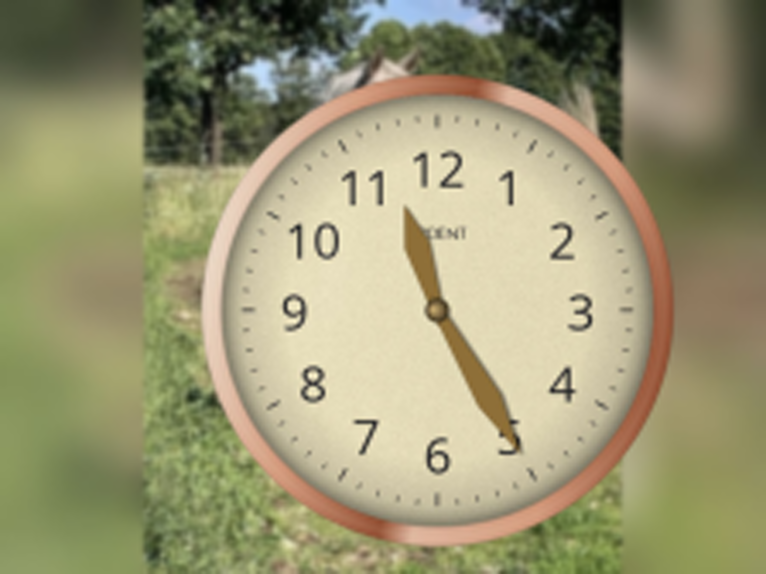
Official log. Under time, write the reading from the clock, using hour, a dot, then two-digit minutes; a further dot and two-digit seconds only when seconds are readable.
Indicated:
11.25
